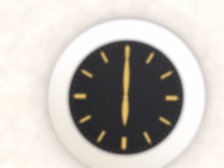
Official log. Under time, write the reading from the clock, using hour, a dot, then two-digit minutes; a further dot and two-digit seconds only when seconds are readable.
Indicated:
6.00
